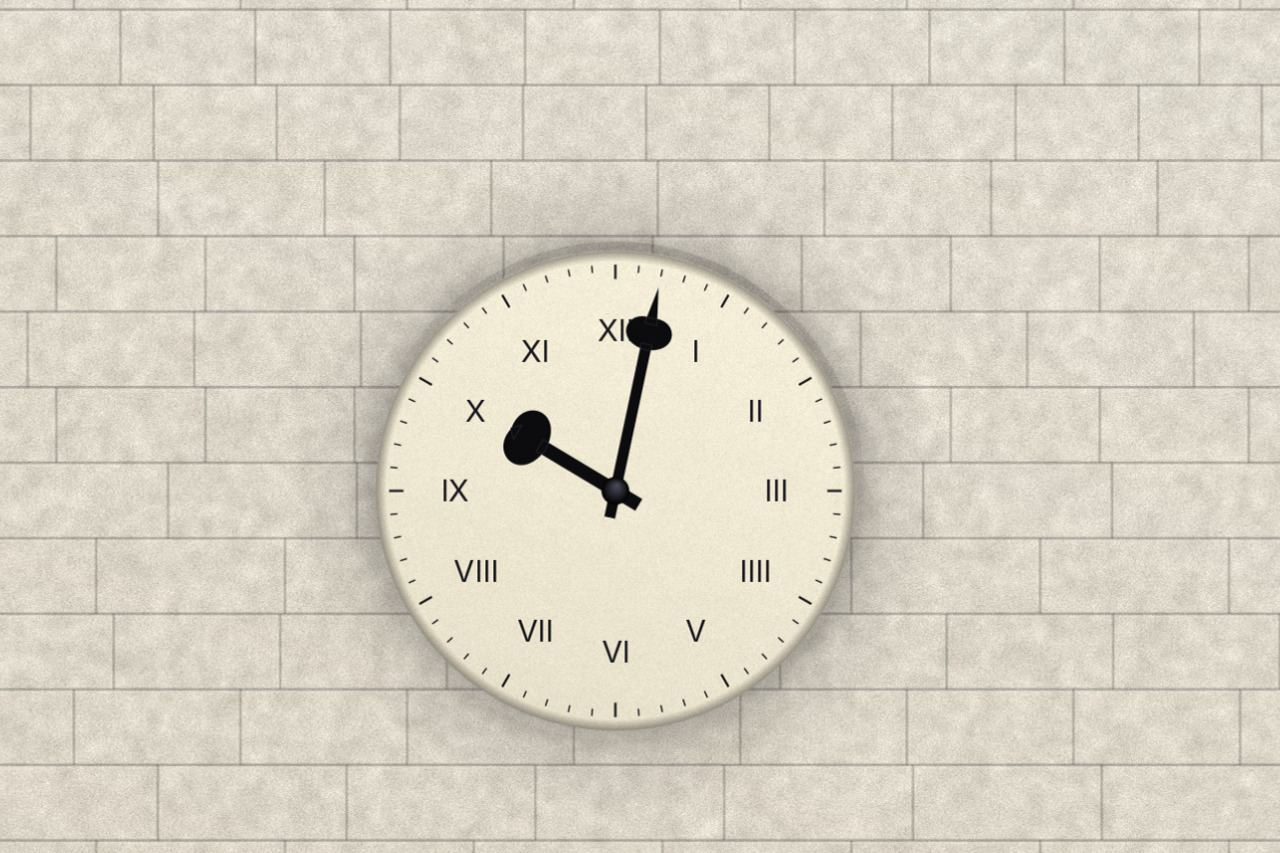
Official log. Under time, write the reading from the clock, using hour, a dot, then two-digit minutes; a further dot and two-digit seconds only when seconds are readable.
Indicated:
10.02
